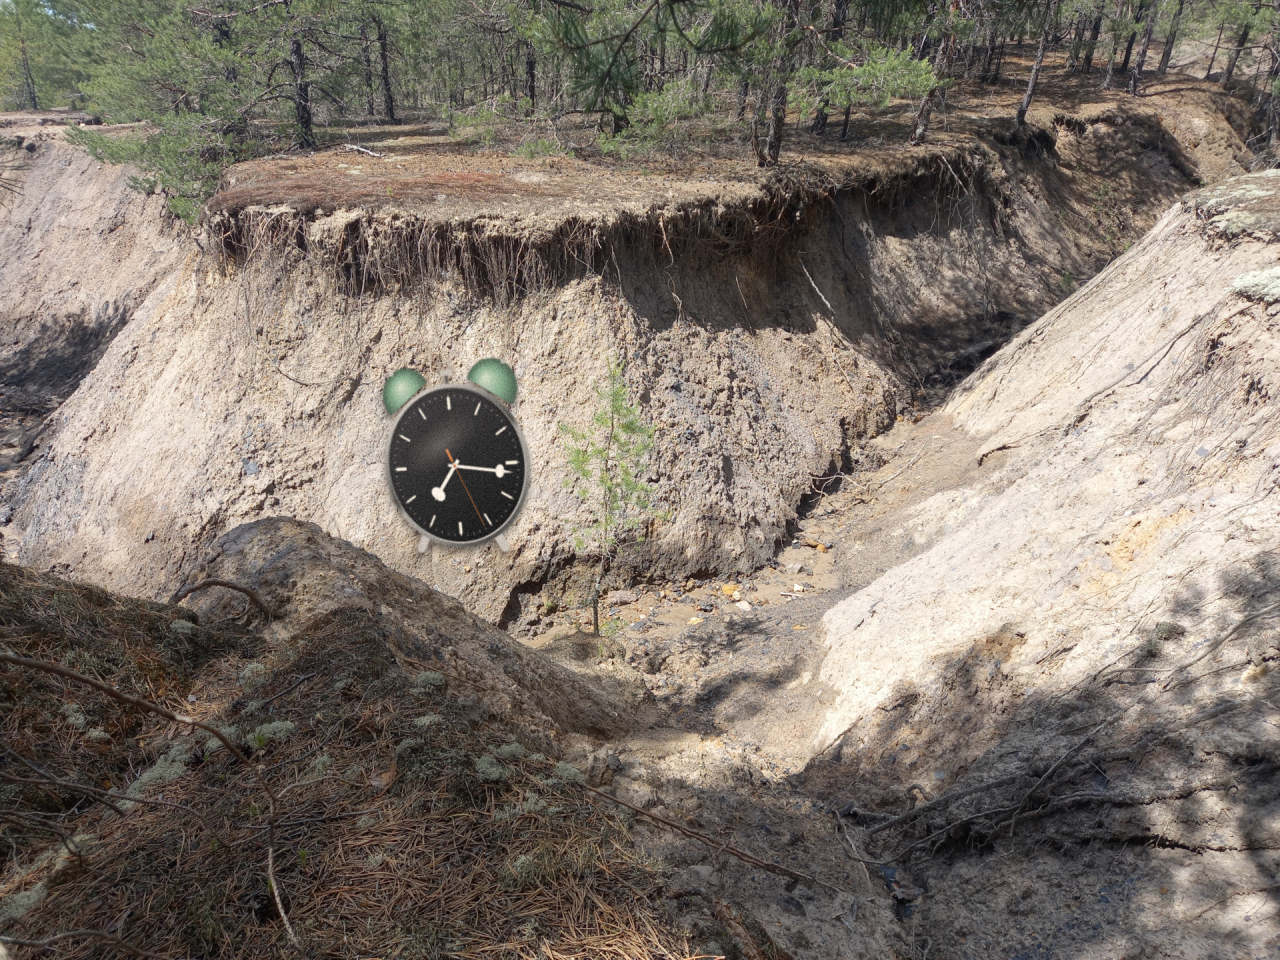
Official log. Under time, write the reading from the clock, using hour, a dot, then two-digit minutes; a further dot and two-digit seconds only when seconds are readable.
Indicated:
7.16.26
